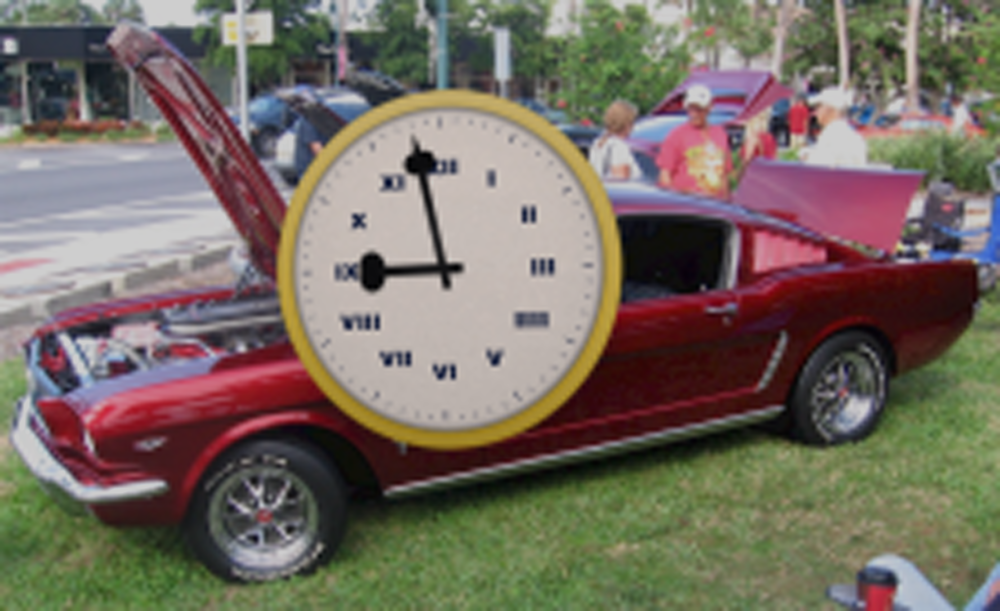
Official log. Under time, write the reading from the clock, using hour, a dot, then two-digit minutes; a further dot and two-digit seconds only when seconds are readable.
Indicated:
8.58
